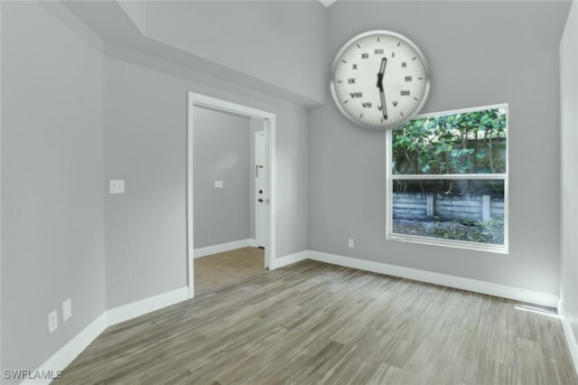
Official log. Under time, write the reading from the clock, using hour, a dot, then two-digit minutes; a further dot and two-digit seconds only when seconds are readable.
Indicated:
12.29
